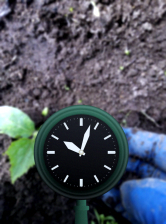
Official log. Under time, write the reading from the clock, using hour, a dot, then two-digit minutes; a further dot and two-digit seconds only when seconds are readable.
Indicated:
10.03
